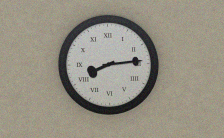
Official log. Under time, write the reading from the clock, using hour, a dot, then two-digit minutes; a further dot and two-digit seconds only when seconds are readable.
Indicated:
8.14
